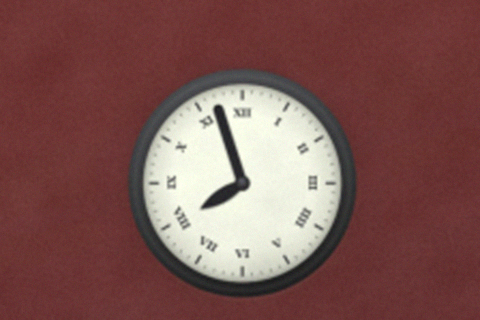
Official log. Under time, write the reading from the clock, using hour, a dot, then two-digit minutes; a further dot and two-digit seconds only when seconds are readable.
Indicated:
7.57
